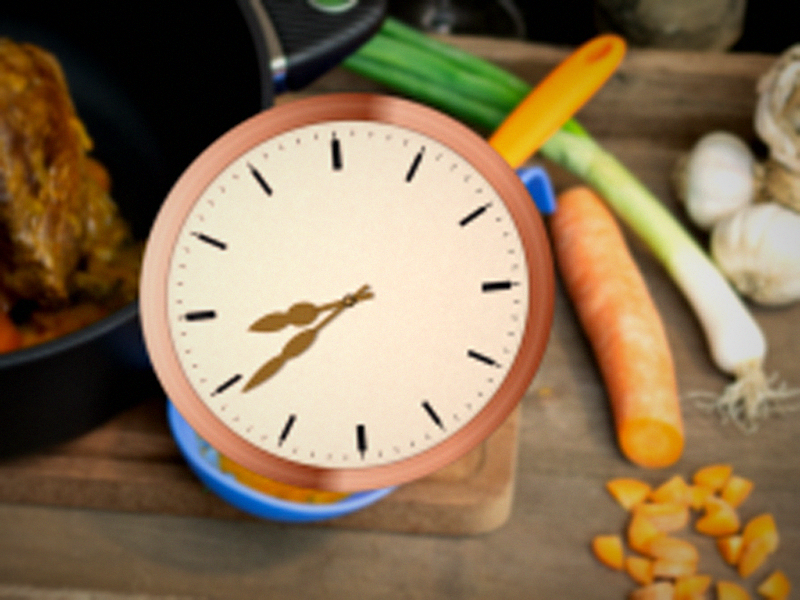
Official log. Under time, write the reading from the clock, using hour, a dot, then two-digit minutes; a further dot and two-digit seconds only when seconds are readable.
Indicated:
8.39
